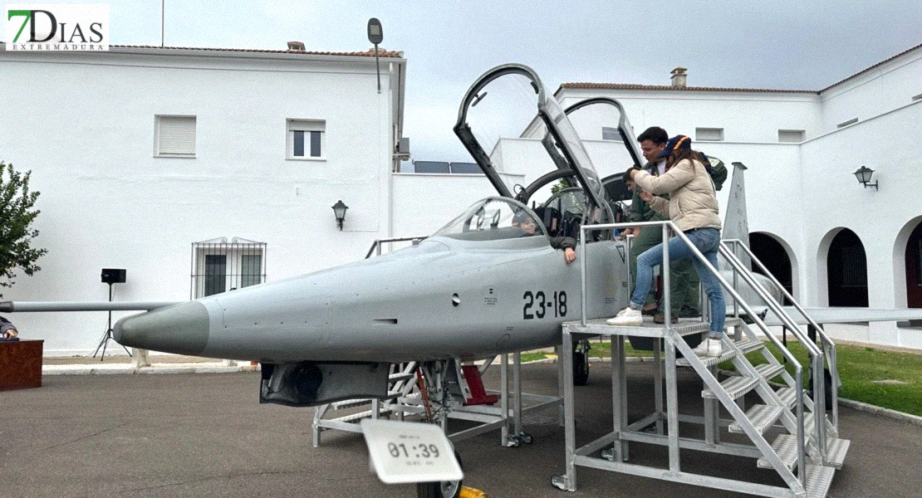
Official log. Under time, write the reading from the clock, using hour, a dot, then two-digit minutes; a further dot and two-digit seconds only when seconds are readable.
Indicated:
1.39
